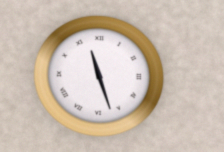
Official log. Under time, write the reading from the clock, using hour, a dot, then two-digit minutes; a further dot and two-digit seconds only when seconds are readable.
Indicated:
11.27
